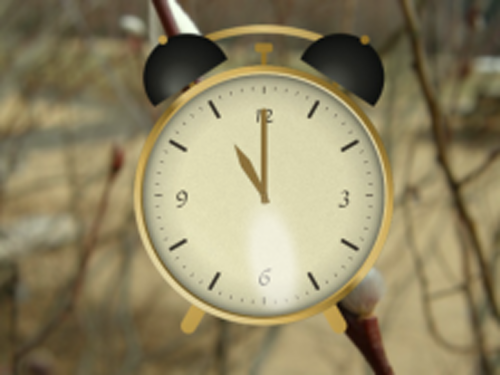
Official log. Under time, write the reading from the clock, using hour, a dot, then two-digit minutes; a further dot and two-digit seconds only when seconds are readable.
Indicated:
11.00
